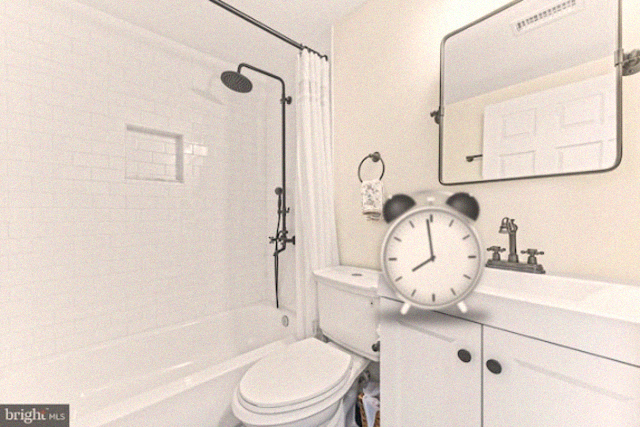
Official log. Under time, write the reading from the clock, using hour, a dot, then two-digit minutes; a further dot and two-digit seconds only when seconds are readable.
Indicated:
7.59
